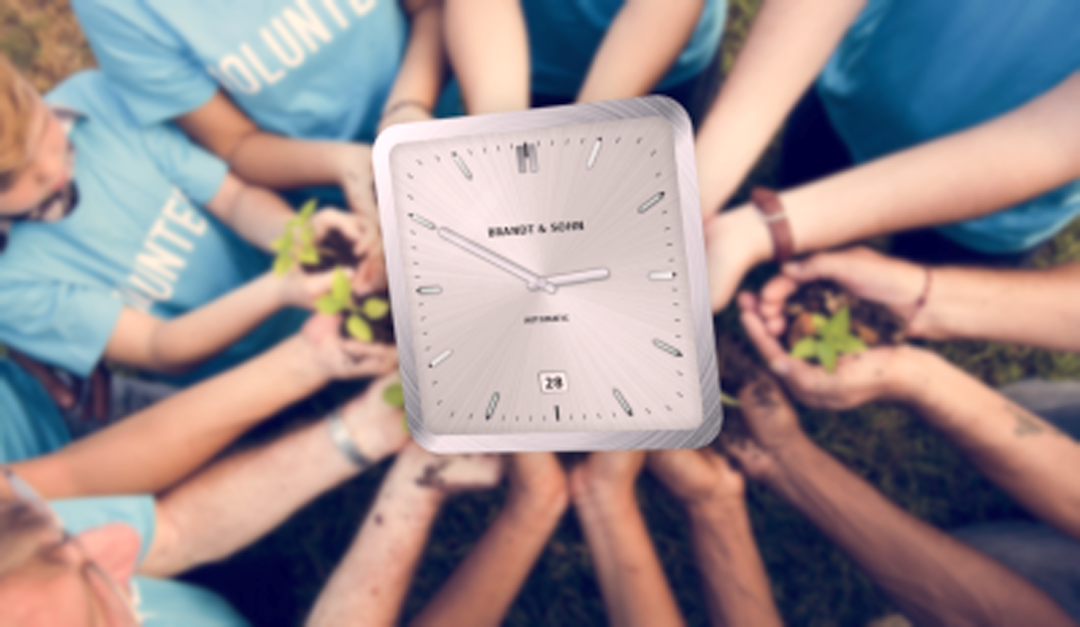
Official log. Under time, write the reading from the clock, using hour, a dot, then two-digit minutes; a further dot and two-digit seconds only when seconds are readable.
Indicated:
2.50
